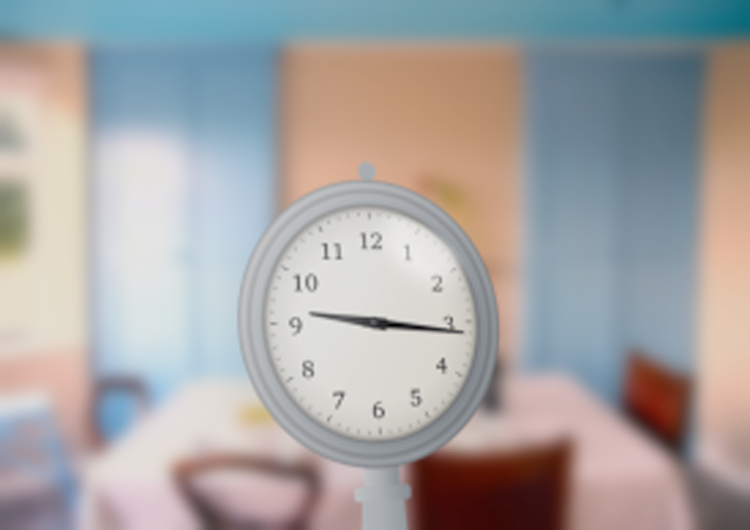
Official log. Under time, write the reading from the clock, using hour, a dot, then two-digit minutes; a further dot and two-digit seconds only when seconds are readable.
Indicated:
9.16
